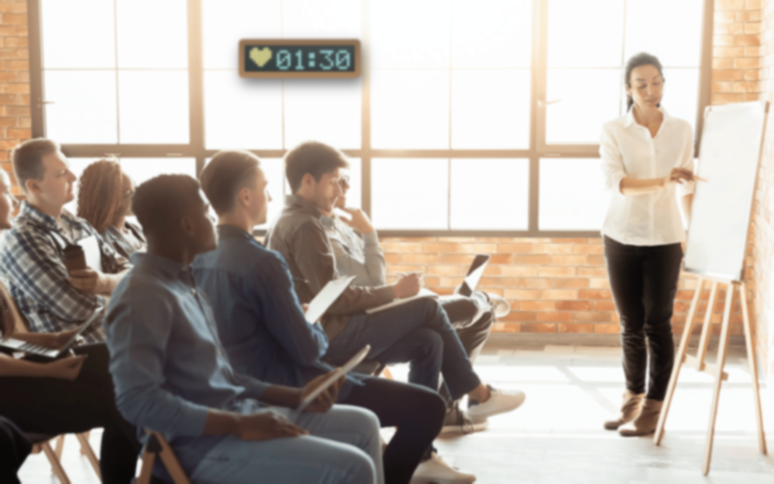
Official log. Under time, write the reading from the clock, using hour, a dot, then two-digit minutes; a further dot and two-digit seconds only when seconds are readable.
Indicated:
1.30
